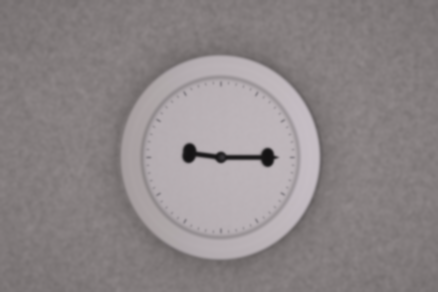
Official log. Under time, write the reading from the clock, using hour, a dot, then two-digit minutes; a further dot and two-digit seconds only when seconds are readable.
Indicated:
9.15
